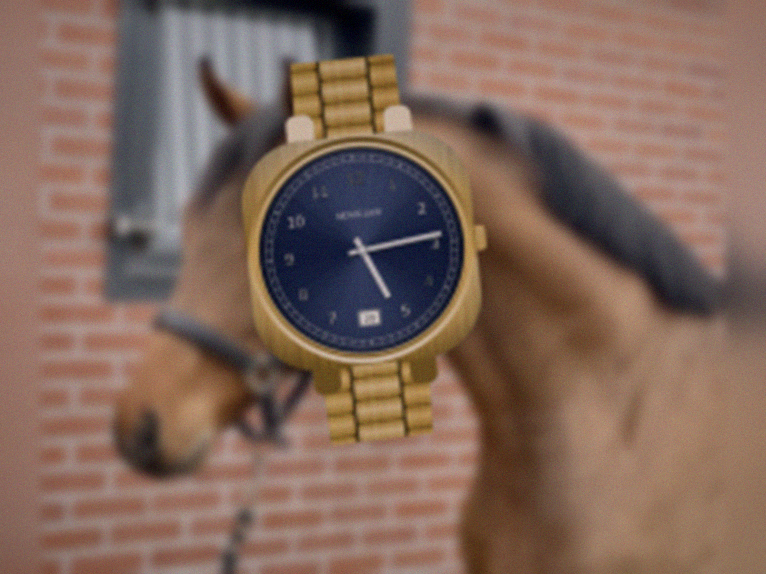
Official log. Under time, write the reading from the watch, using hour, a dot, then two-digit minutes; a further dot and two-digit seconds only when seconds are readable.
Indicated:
5.14
